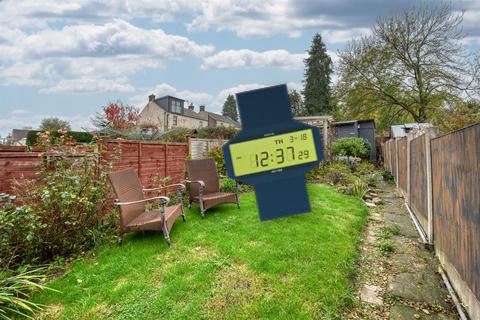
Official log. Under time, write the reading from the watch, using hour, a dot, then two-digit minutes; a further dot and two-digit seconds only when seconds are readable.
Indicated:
12.37.29
